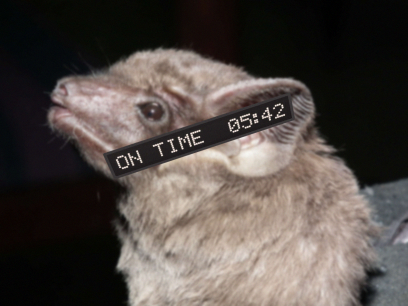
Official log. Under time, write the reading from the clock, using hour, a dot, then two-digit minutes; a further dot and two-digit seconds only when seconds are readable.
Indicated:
5.42
